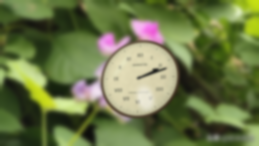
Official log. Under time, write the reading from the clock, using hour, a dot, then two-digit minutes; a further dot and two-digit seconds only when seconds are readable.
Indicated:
2.12
